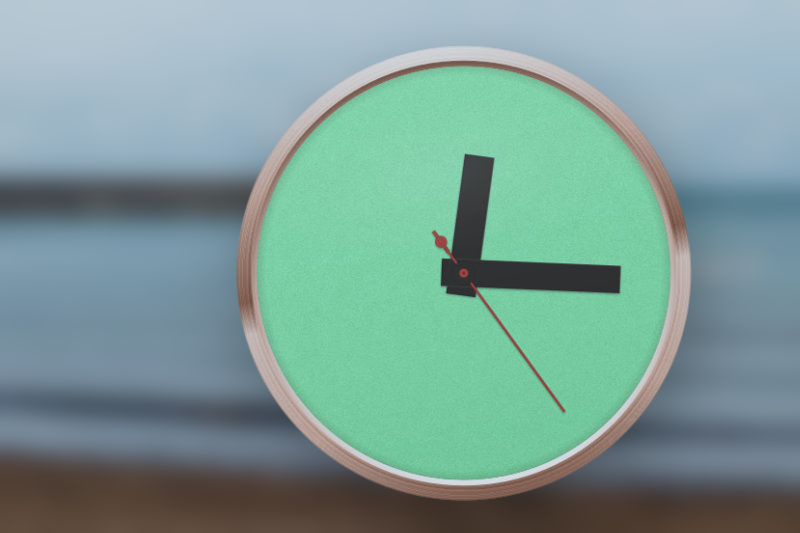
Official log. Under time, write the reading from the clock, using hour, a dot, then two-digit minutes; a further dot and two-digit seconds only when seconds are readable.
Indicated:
12.15.24
